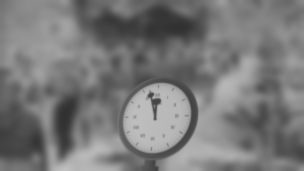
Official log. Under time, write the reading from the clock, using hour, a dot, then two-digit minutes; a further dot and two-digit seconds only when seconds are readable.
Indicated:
11.57
